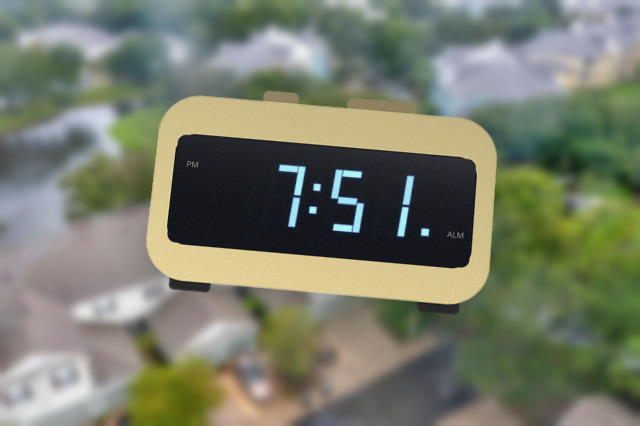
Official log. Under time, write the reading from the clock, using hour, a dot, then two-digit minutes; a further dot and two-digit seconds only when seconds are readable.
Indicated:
7.51
